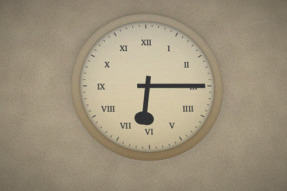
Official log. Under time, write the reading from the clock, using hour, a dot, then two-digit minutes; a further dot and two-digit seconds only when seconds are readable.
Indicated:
6.15
